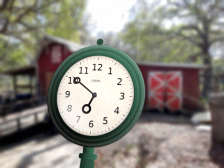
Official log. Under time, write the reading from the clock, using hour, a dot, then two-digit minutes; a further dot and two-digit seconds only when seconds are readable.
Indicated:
6.51
